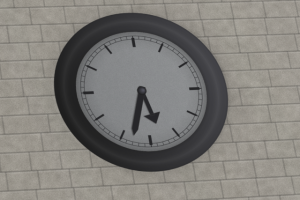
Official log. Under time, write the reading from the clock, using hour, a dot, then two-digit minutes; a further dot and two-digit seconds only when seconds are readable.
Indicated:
5.33
